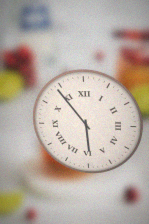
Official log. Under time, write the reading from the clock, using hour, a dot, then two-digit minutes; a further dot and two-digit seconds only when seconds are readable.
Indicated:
5.54
